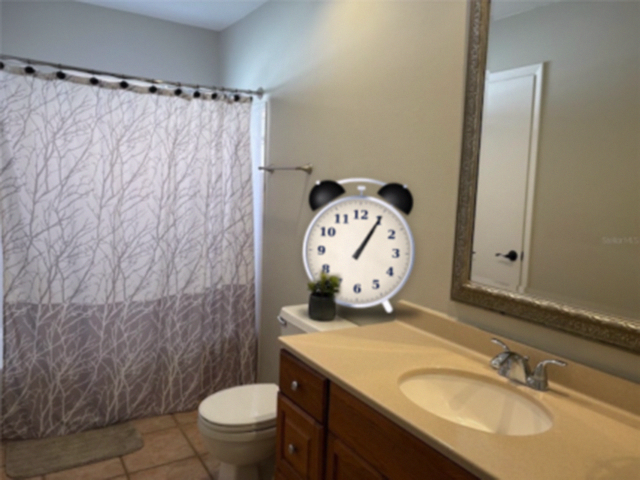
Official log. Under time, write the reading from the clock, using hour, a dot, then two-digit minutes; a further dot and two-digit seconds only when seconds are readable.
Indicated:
1.05
